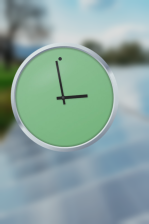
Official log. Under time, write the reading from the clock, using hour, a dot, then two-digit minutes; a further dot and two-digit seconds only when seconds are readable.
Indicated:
2.59
